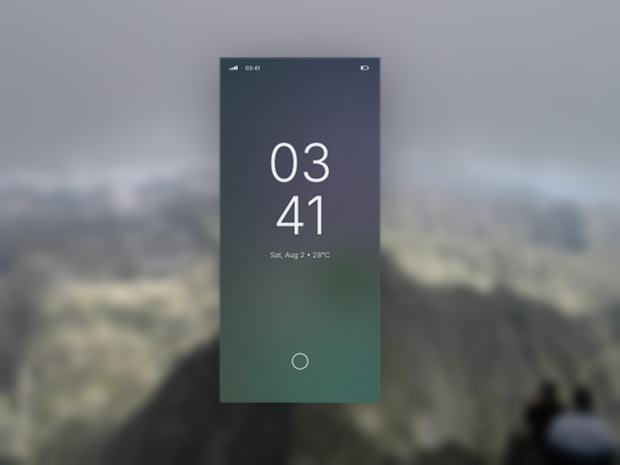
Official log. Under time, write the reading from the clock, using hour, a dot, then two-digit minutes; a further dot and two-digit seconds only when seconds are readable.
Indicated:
3.41
